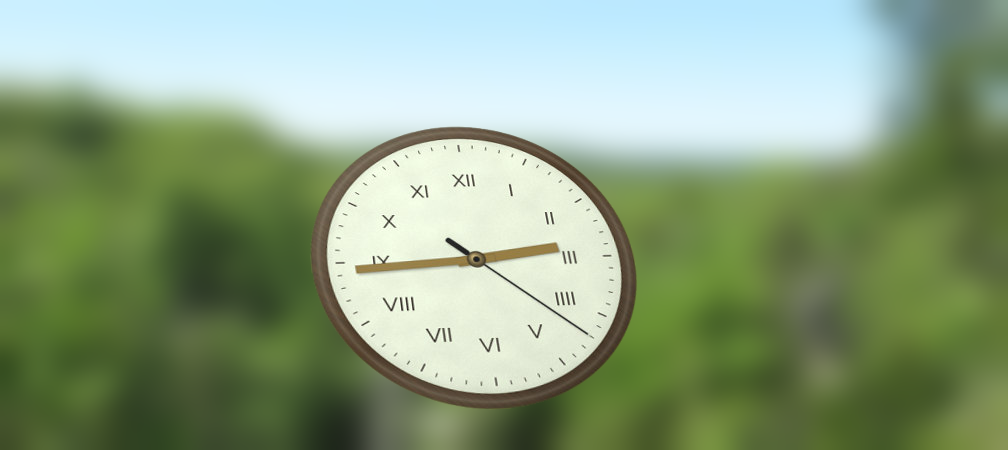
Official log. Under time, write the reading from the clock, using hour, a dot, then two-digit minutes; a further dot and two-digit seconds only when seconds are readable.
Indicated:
2.44.22
